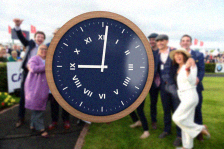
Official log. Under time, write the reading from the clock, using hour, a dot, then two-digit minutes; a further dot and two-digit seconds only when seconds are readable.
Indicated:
9.01
